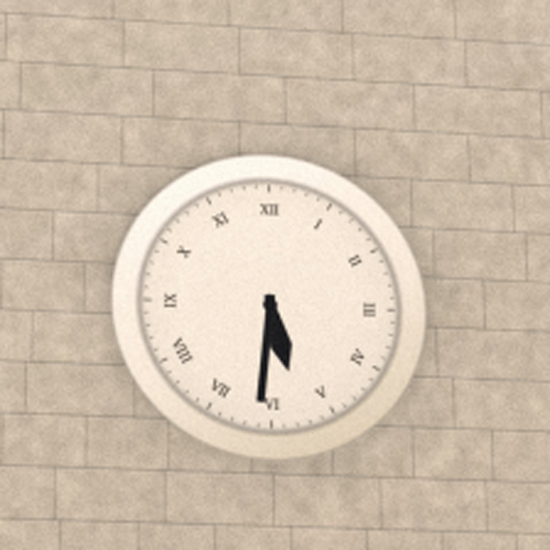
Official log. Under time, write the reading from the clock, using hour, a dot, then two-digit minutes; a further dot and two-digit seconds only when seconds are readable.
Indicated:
5.31
